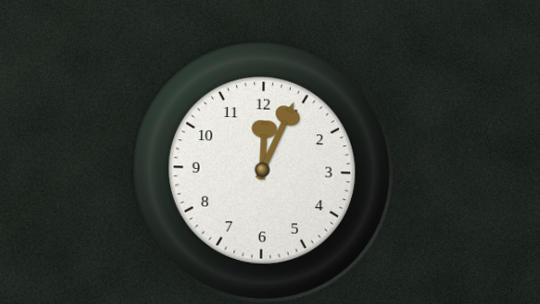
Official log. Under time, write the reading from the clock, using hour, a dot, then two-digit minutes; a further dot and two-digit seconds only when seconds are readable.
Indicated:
12.04
